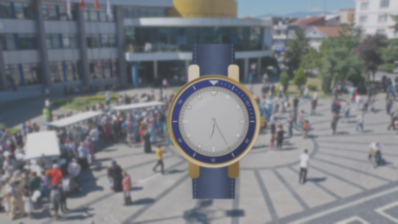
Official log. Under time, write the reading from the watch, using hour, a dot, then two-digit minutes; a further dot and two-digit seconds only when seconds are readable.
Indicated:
6.25
